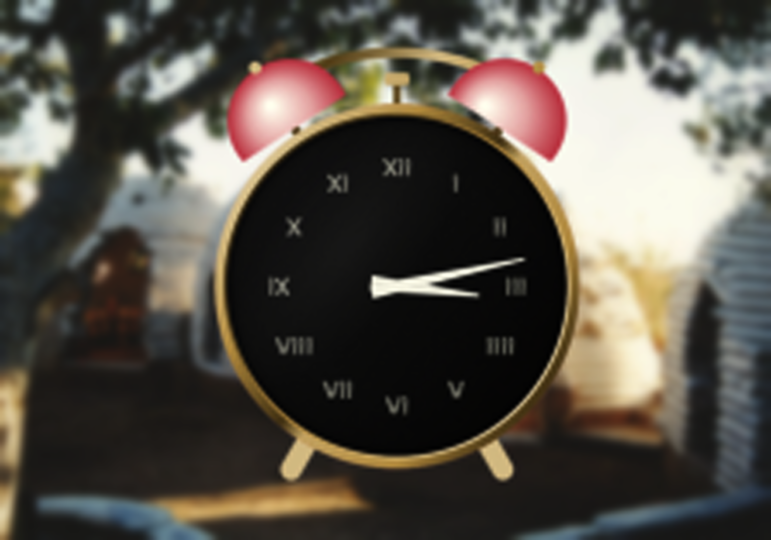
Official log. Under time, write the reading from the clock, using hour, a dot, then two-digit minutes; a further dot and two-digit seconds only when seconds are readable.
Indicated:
3.13
